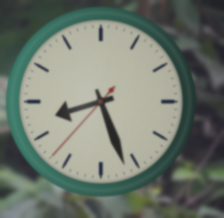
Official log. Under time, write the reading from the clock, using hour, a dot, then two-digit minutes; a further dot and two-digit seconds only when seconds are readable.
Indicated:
8.26.37
